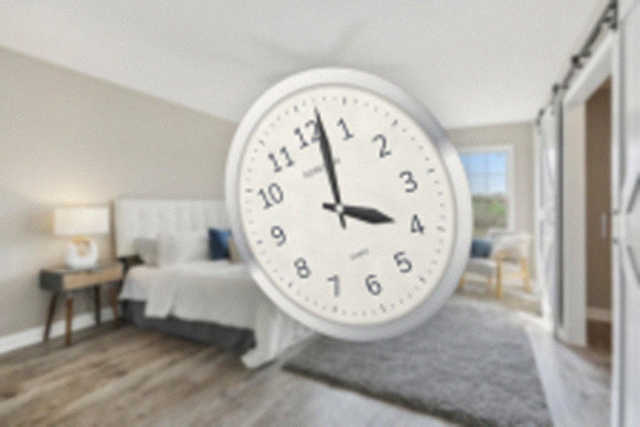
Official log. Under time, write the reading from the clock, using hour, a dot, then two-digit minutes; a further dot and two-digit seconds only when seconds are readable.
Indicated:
4.02
